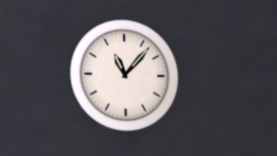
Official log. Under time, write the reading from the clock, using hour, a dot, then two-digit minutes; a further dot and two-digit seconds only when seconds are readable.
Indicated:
11.07
